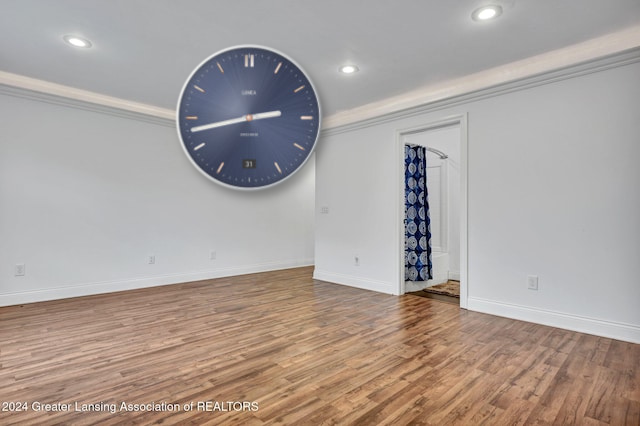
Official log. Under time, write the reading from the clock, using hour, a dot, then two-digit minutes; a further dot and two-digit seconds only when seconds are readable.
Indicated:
2.43
